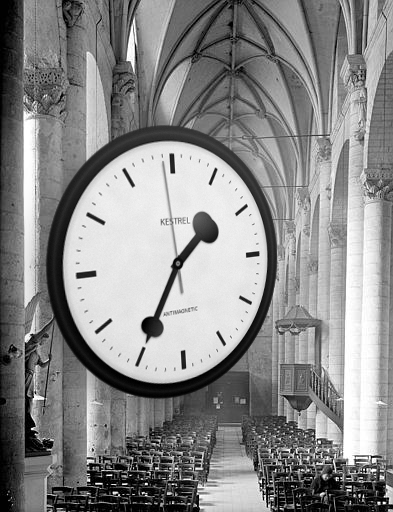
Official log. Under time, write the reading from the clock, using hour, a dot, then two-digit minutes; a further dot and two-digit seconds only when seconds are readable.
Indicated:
1.34.59
